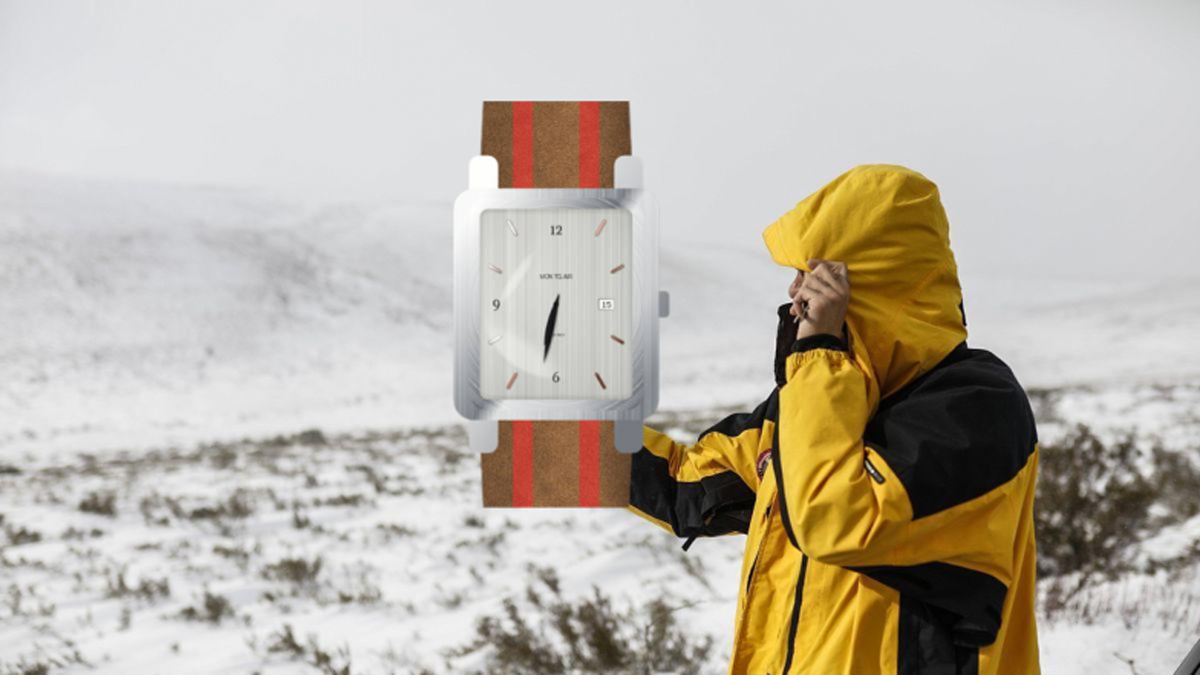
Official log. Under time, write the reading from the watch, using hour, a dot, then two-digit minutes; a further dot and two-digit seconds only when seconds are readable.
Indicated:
6.32
